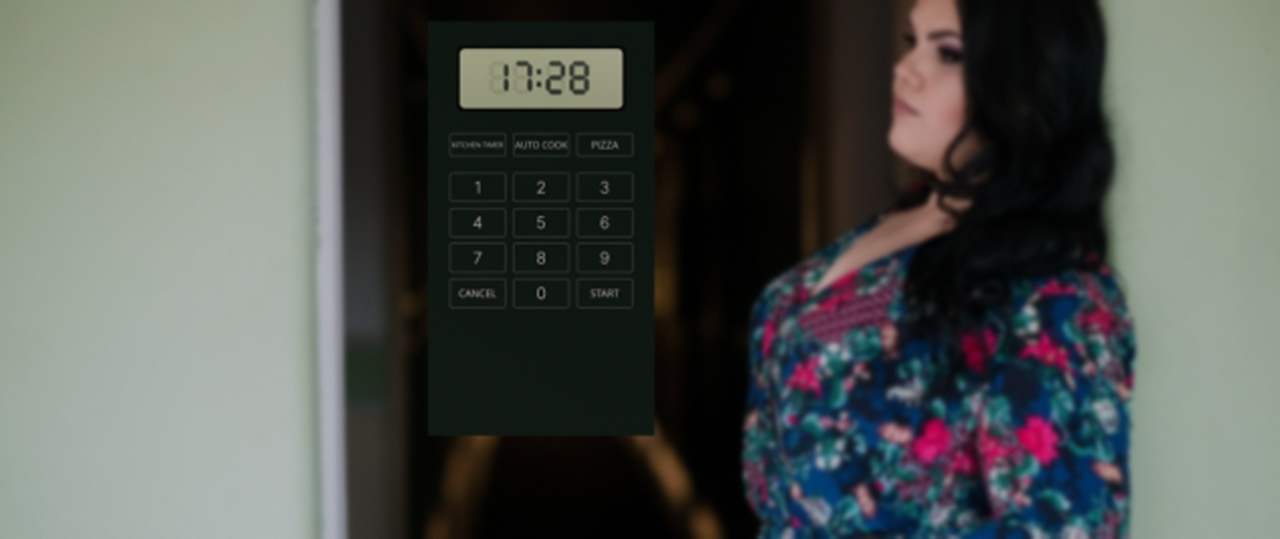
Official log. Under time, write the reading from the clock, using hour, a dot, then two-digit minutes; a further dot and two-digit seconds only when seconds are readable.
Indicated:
17.28
